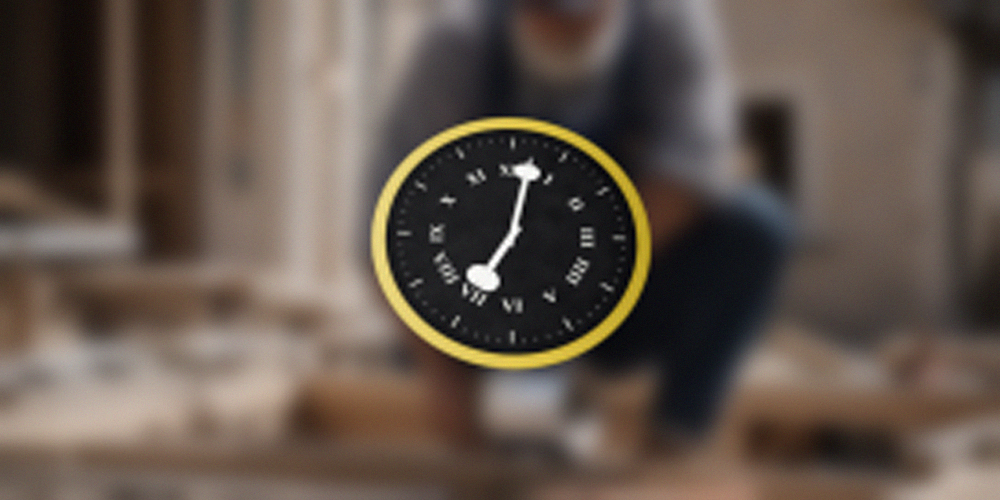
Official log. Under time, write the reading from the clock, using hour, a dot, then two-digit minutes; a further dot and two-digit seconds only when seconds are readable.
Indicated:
7.02
